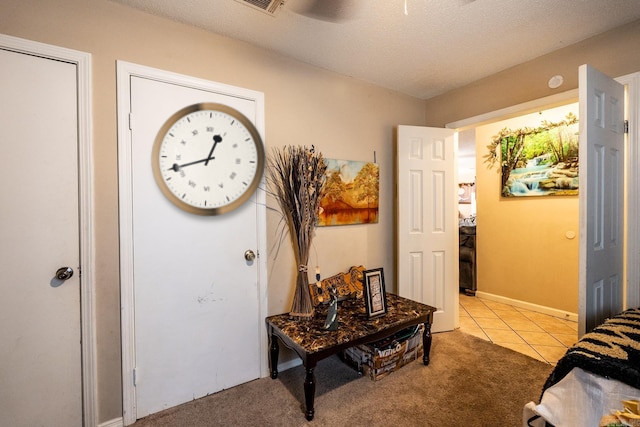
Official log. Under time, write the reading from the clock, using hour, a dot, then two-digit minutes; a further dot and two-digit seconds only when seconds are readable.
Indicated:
12.42
